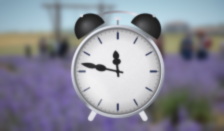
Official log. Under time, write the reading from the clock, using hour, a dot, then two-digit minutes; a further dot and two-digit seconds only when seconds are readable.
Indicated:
11.47
